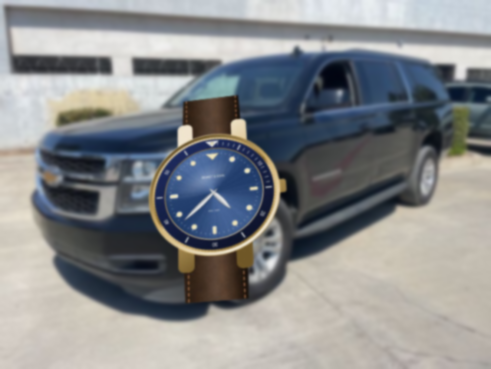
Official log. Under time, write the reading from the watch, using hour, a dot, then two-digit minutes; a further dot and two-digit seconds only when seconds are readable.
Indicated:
4.38
